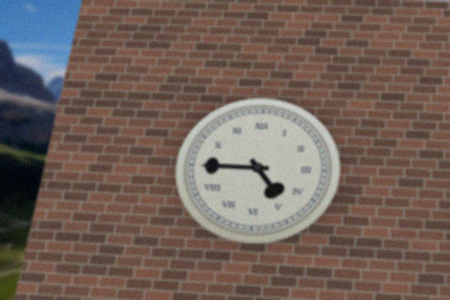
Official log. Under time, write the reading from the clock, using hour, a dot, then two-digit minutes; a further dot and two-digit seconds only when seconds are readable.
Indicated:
4.45
